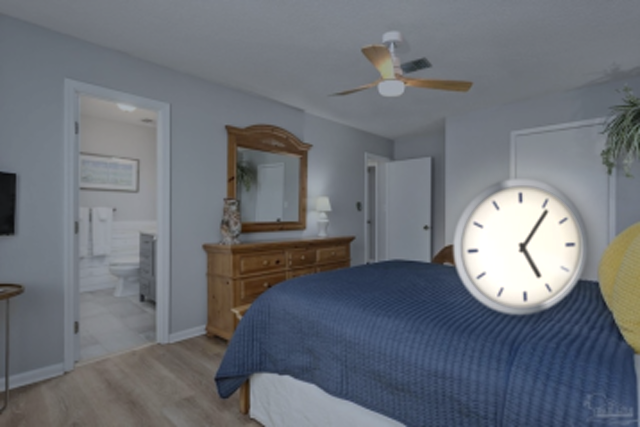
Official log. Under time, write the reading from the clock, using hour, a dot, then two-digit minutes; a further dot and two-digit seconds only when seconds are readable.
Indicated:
5.06
